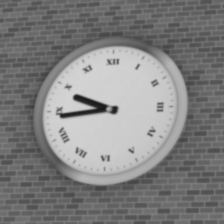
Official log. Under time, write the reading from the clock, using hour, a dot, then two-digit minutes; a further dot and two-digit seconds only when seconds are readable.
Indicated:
9.44
